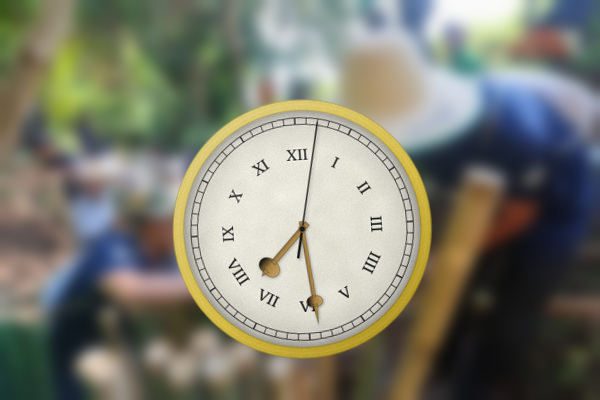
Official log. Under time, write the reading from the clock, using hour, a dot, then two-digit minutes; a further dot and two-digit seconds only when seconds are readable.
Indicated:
7.29.02
